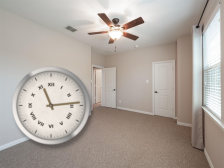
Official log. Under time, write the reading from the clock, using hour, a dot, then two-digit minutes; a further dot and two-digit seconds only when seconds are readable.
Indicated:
11.14
